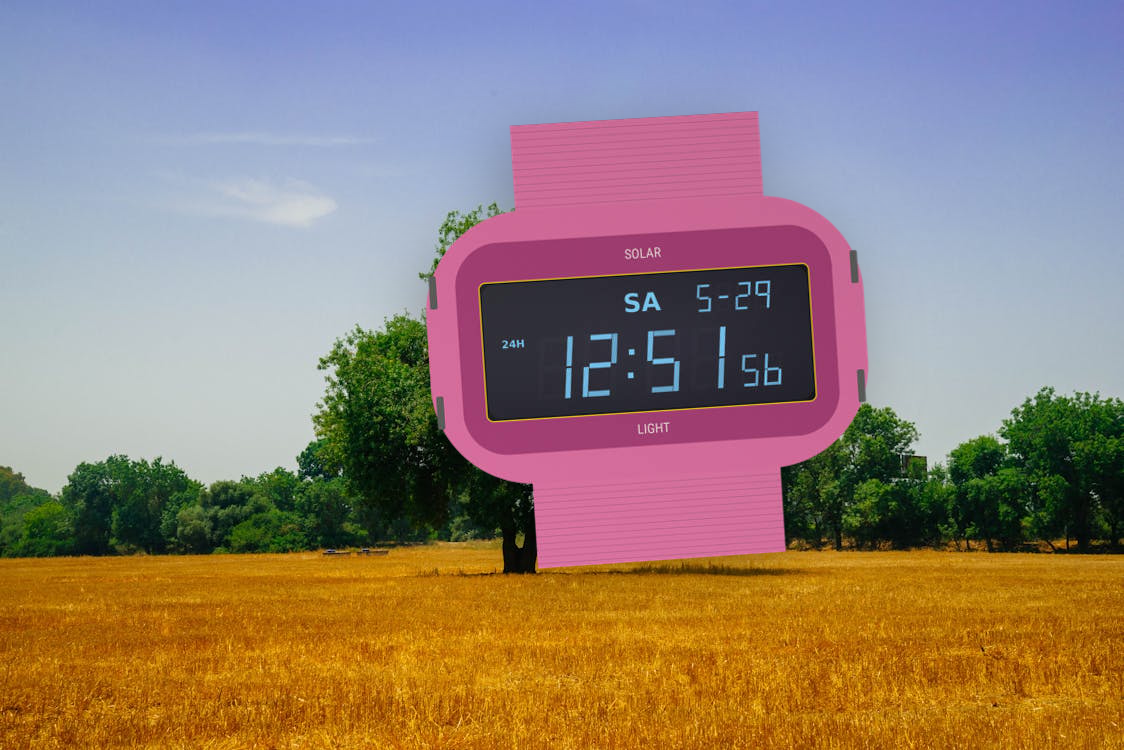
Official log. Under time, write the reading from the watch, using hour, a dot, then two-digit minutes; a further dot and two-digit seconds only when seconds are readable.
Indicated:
12.51.56
